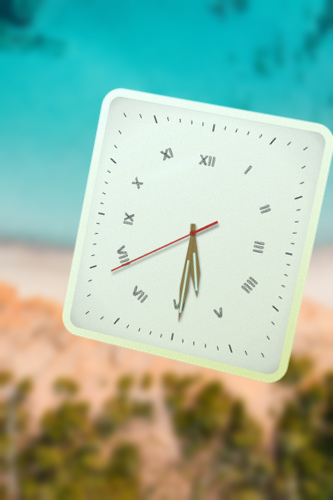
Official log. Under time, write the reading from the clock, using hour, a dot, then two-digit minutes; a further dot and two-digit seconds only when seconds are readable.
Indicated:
5.29.39
